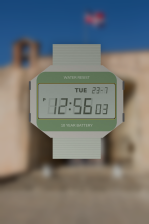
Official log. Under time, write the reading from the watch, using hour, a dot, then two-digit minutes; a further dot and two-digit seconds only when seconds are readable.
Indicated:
12.56.03
